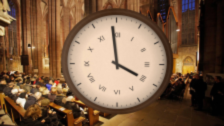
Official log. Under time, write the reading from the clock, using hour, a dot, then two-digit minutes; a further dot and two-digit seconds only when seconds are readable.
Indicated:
3.59
